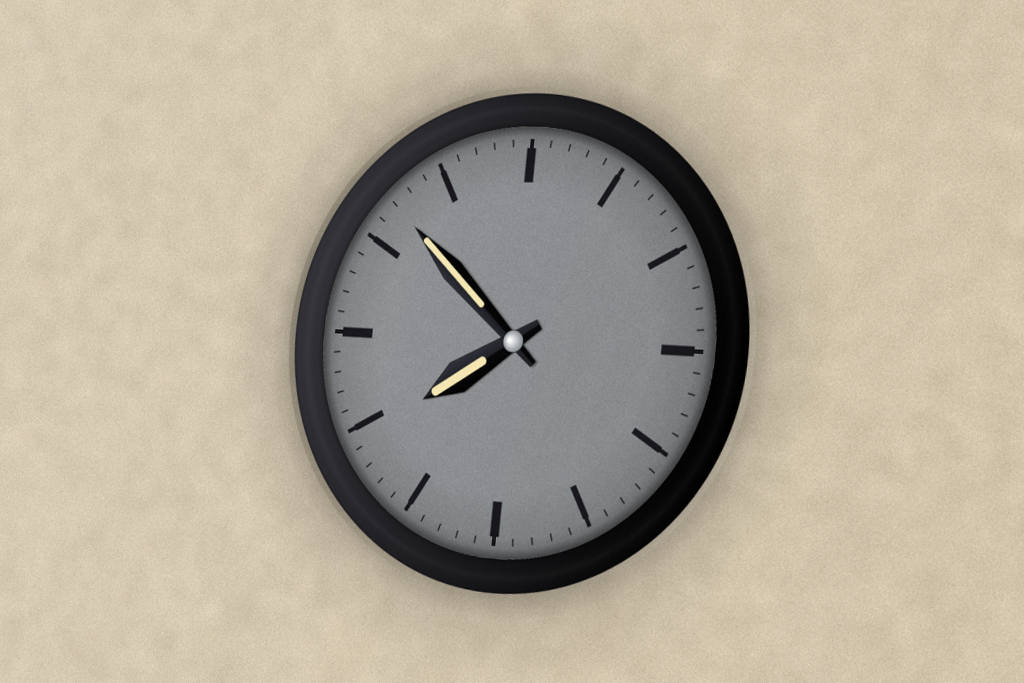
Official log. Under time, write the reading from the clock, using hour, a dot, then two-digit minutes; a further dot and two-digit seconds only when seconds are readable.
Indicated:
7.52
